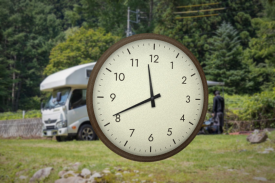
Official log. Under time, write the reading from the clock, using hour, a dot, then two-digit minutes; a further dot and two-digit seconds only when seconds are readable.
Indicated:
11.41
